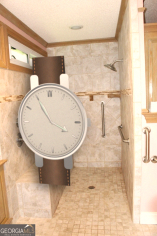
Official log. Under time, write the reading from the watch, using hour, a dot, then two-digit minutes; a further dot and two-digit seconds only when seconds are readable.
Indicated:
3.55
